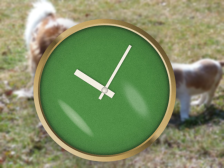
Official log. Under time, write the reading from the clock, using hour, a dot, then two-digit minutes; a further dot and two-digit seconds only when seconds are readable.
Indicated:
10.05
